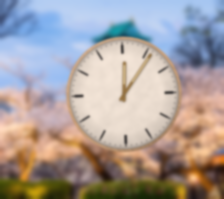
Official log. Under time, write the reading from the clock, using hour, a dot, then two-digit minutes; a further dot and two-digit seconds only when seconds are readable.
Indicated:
12.06
